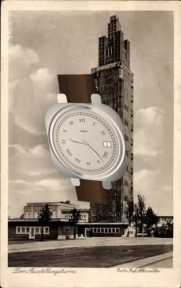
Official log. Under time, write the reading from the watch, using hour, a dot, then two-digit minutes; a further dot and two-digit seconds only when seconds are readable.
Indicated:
9.23
